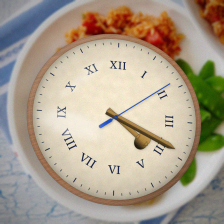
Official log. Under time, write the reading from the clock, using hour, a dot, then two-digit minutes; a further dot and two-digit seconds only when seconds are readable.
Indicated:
4.19.09
